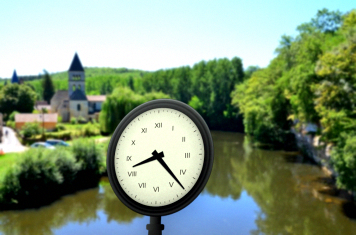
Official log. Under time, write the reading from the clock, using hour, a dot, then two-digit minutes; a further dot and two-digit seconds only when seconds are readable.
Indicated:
8.23
